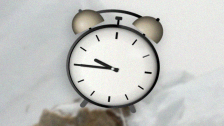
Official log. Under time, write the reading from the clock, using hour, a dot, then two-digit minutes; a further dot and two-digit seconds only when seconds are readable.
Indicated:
9.45
